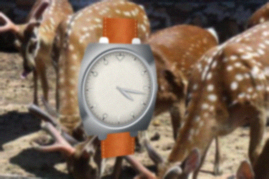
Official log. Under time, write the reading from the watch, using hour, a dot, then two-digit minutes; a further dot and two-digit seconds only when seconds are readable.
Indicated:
4.17
